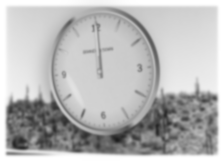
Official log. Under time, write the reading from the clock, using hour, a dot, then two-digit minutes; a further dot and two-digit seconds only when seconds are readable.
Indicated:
12.00
